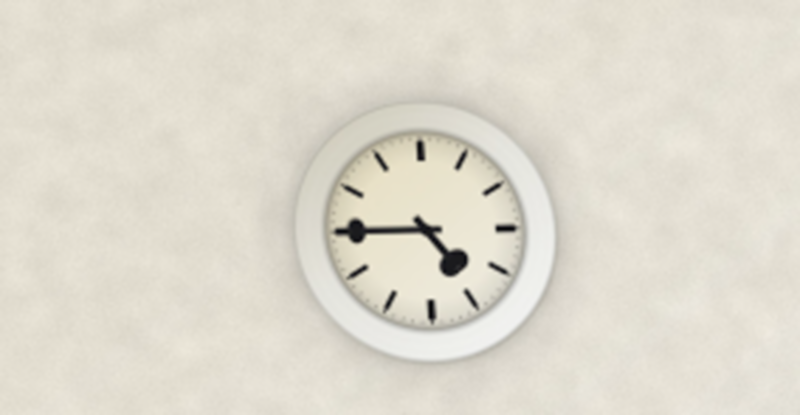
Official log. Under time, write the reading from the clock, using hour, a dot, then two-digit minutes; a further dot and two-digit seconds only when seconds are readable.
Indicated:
4.45
